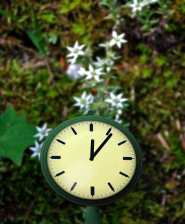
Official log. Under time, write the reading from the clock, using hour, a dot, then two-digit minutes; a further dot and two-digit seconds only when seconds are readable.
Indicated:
12.06
